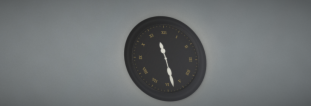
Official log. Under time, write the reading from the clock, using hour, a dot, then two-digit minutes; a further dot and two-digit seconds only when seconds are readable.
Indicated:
11.28
